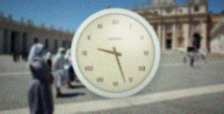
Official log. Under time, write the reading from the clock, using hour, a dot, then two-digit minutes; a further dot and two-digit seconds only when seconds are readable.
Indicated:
9.27
